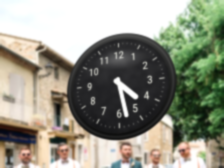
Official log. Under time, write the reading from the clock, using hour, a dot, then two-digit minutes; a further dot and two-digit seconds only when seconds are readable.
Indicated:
4.28
